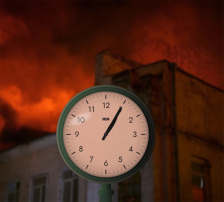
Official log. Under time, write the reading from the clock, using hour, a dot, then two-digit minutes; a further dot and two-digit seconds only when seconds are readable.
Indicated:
1.05
